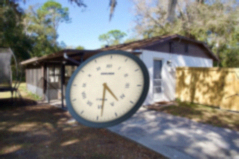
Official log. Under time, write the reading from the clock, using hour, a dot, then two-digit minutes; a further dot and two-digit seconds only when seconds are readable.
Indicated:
4.29
